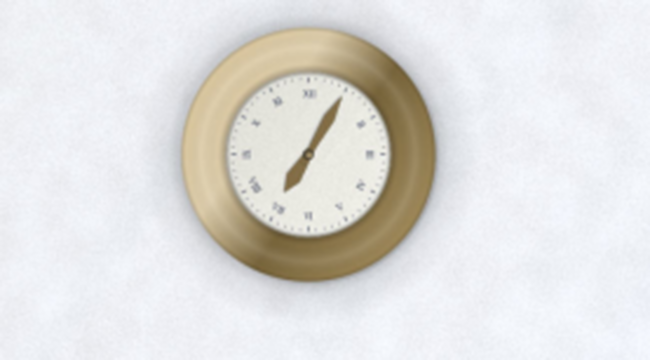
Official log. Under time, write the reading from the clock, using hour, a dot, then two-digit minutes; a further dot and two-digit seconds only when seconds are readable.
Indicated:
7.05
